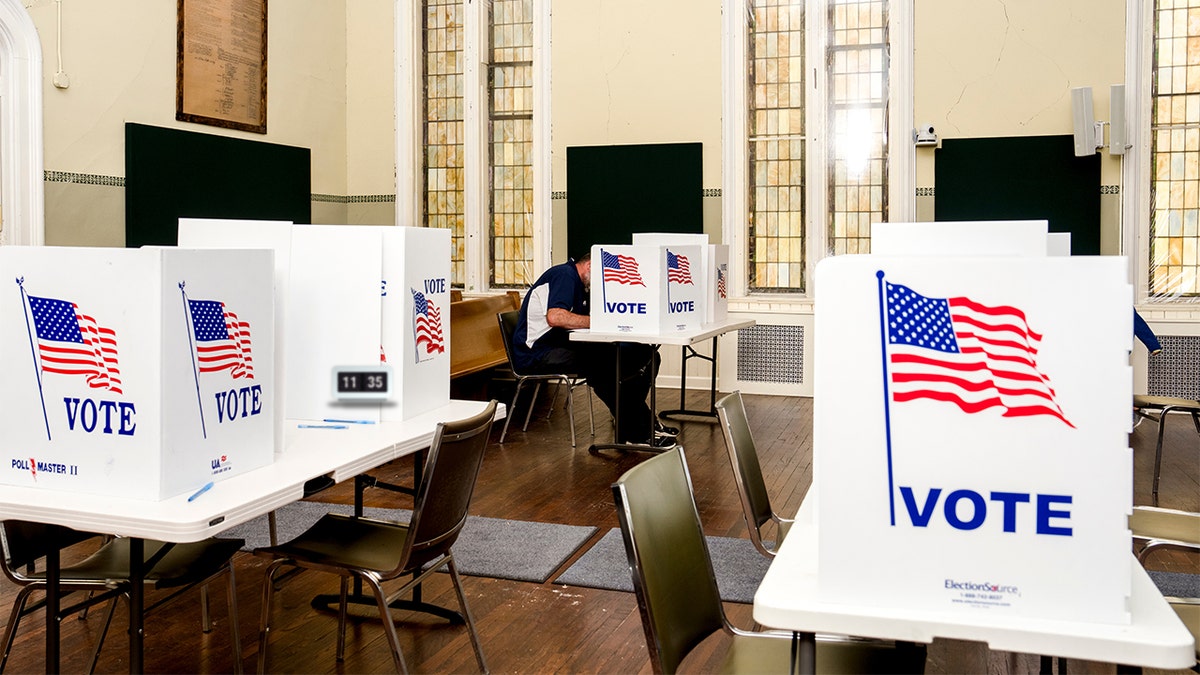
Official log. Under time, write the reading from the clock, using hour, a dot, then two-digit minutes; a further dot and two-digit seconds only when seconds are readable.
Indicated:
11.35
